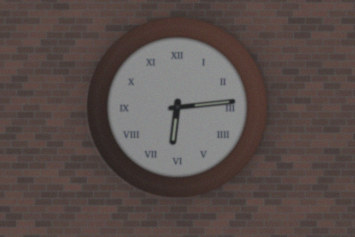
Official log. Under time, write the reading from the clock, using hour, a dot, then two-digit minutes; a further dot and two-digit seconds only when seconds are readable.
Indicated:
6.14
